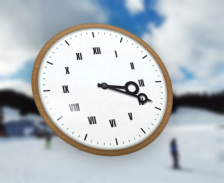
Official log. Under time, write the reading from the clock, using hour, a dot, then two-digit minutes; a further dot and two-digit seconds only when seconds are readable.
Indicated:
3.19
